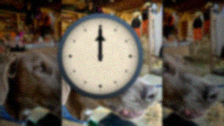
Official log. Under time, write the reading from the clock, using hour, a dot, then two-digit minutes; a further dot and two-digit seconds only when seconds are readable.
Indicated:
12.00
